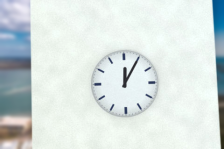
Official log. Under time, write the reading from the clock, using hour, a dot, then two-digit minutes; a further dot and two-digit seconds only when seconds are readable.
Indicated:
12.05
